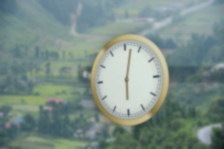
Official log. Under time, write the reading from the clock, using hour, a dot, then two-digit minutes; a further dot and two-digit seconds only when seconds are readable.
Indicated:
6.02
